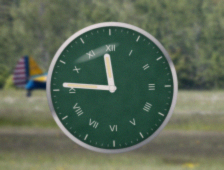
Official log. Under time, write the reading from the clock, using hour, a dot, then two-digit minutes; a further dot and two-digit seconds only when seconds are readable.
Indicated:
11.46
